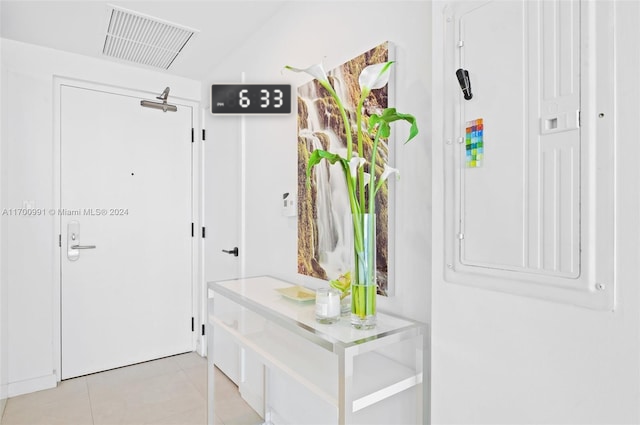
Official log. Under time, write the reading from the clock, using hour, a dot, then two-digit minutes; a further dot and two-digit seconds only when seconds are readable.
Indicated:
6.33
